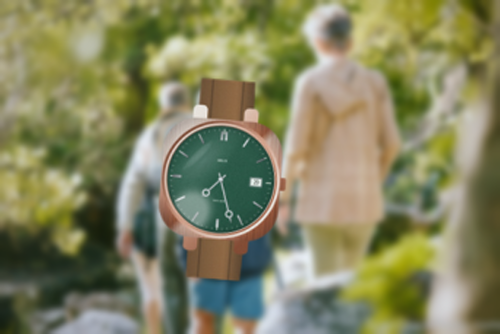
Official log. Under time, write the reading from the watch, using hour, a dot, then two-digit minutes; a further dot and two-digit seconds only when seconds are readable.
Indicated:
7.27
